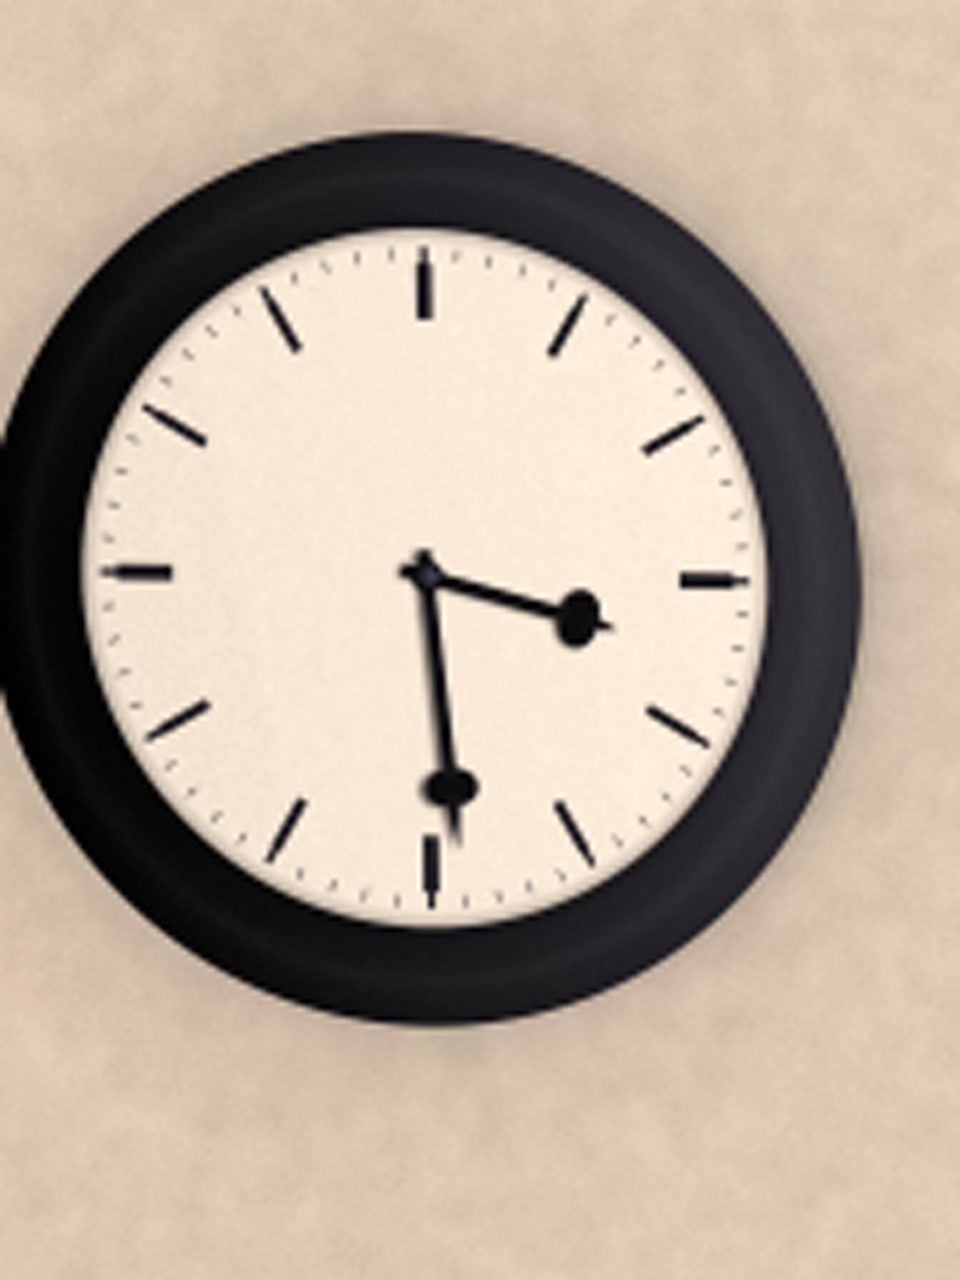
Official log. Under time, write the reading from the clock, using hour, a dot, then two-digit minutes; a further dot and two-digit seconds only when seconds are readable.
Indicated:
3.29
